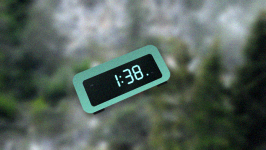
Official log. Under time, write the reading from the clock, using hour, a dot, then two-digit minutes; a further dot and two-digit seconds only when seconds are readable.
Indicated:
1.38
